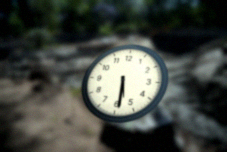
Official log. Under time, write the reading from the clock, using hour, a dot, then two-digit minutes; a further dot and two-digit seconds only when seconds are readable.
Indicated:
5.29
